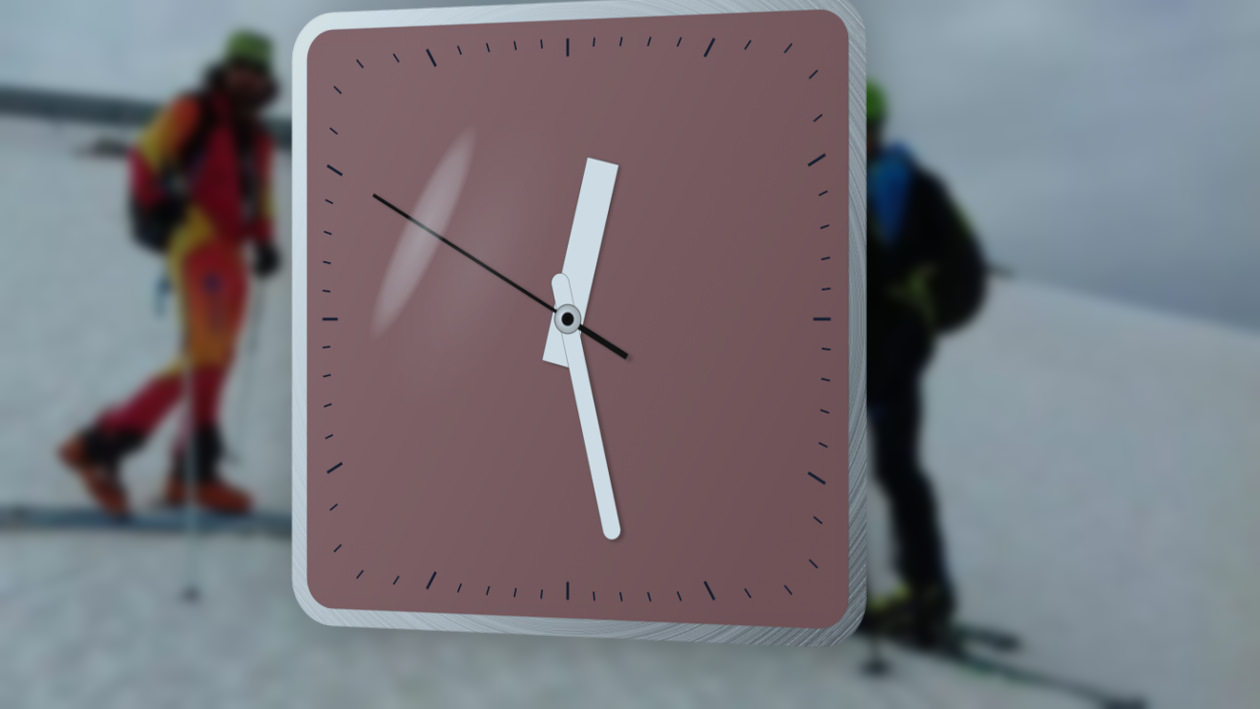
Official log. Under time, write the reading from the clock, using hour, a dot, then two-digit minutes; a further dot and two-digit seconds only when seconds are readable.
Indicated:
12.27.50
